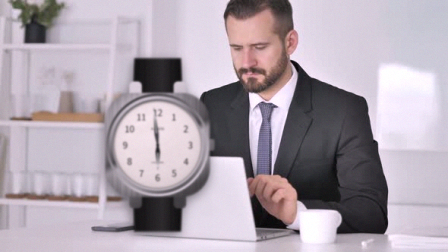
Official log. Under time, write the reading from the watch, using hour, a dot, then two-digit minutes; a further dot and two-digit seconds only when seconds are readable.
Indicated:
5.59
